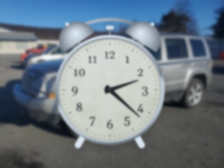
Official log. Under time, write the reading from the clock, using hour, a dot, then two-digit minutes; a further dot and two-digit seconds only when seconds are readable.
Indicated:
2.22
